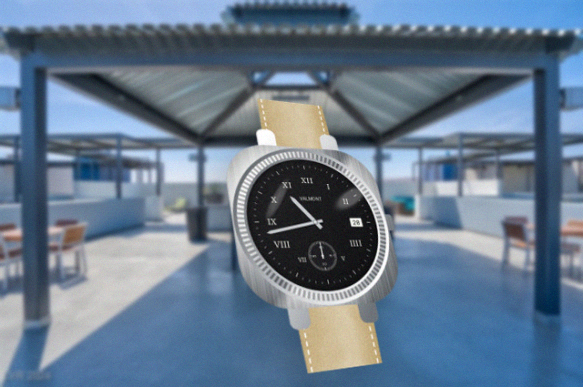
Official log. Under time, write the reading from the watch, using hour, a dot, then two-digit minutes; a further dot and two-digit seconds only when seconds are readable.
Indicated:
10.43
